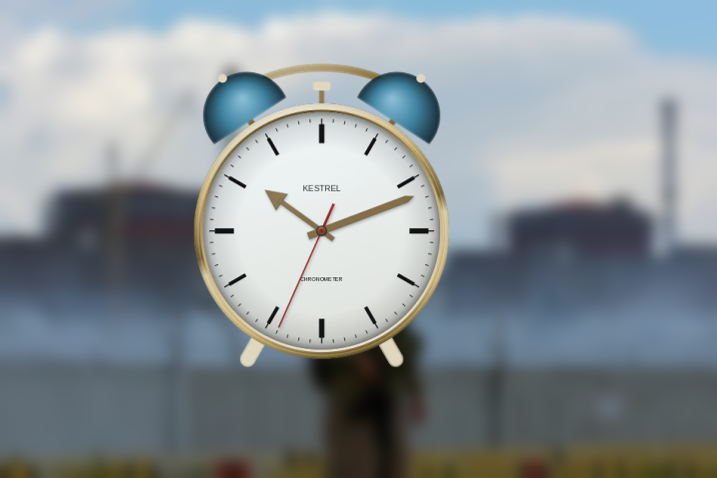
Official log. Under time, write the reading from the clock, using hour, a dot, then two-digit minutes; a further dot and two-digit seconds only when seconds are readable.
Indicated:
10.11.34
